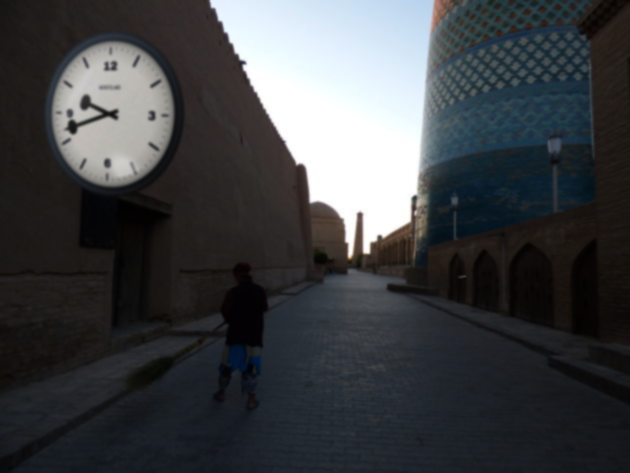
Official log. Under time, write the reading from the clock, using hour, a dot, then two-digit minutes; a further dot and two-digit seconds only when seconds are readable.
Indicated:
9.42
